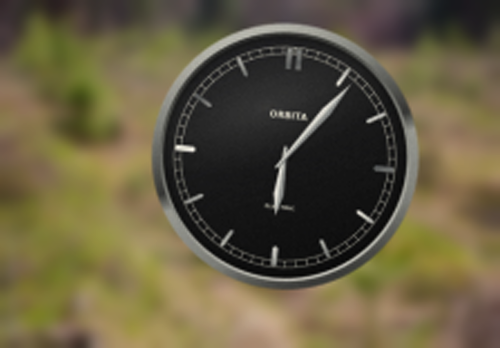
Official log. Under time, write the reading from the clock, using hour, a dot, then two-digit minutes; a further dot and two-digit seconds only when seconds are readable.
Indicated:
6.06
